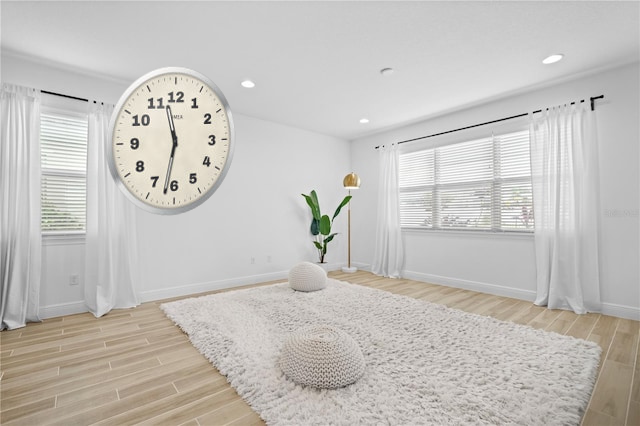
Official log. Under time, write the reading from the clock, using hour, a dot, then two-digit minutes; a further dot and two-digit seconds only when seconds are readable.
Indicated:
11.32
